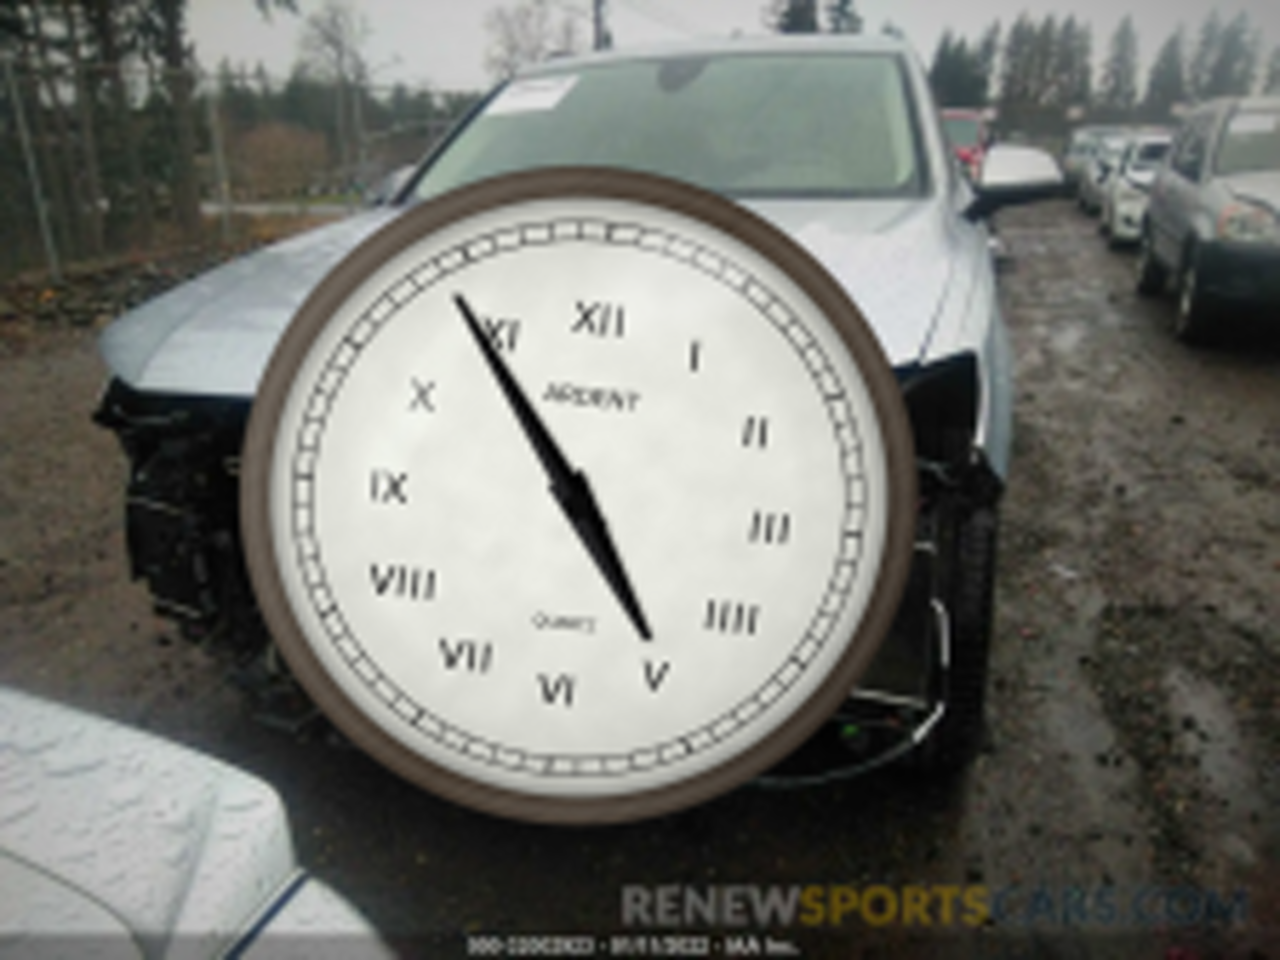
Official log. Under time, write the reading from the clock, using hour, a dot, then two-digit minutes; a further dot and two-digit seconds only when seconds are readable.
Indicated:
4.54
